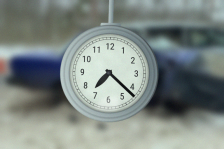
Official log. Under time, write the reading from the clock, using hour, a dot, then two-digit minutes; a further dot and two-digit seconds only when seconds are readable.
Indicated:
7.22
